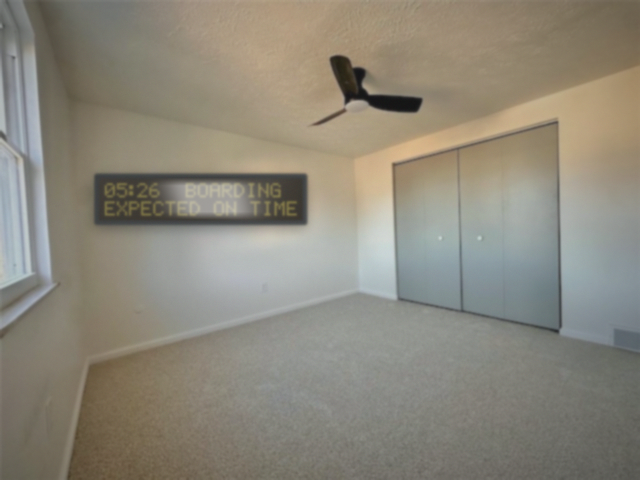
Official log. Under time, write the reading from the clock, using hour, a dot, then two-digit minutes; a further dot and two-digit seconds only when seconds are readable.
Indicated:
5.26
